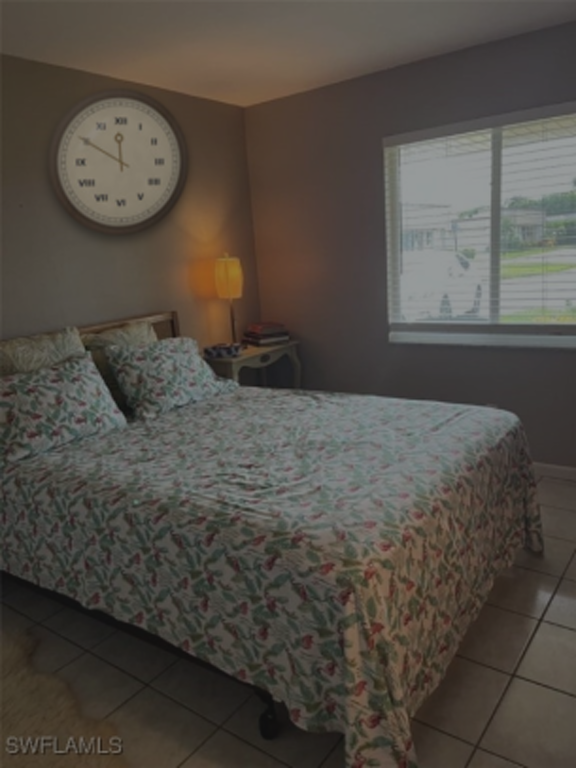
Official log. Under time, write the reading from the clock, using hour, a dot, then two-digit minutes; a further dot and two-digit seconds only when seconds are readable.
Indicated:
11.50
